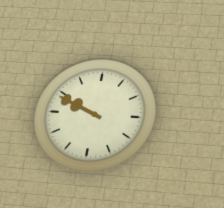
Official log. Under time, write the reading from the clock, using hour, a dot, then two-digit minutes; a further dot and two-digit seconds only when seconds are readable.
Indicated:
9.49
